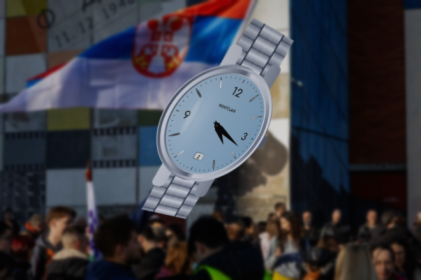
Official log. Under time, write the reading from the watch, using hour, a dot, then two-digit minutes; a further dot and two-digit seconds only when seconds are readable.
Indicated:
4.18
